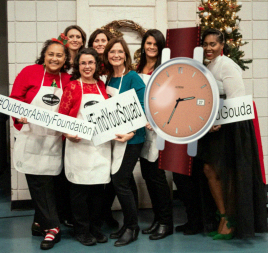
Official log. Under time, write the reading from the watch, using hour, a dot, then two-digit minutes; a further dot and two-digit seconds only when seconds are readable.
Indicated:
2.34
